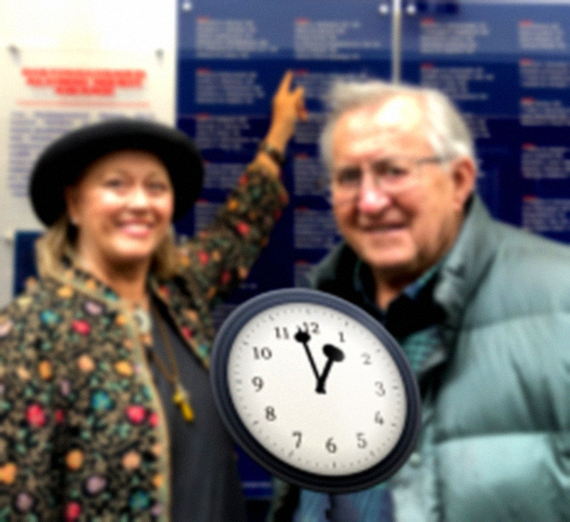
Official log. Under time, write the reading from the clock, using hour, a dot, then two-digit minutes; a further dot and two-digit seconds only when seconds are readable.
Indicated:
12.58
